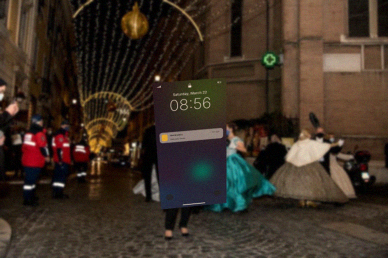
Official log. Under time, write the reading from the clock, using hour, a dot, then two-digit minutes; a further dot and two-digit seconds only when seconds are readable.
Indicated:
8.56
